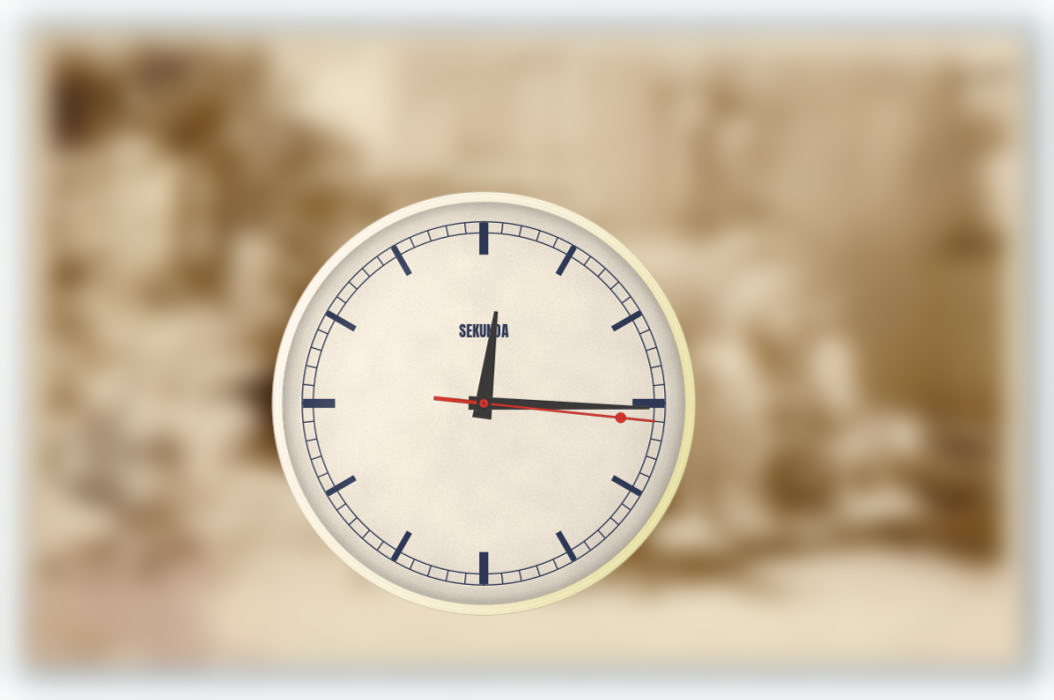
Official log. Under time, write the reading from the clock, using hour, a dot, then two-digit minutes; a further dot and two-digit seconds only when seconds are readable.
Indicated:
12.15.16
